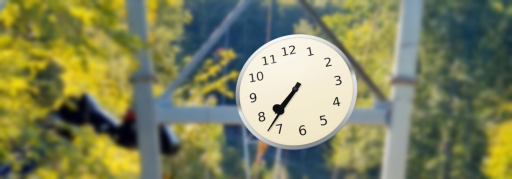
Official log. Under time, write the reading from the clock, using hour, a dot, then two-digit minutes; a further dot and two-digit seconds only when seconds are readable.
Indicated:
7.37
